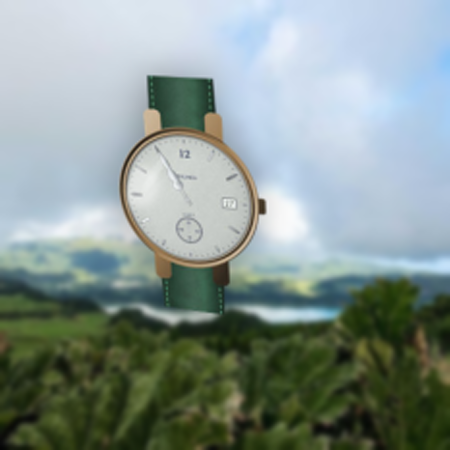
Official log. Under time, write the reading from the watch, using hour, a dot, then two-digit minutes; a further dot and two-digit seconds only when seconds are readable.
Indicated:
10.55
